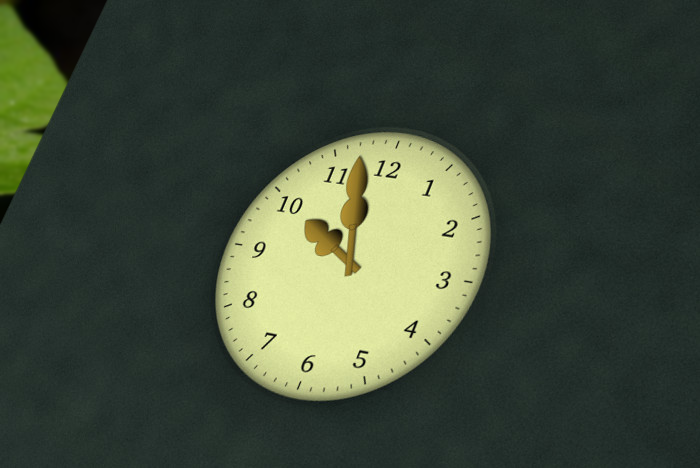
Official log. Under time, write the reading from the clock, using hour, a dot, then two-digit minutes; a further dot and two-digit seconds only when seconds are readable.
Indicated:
9.57
